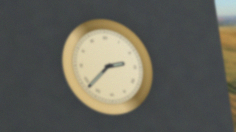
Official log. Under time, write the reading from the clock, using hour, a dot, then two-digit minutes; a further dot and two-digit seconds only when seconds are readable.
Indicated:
2.38
